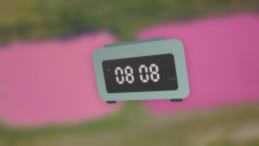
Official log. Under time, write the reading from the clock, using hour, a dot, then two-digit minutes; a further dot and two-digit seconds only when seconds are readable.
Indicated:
8.08
